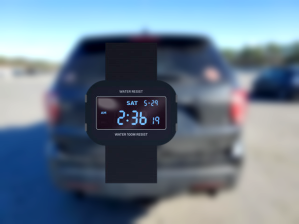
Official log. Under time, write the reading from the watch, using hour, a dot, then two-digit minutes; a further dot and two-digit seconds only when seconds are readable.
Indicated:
2.36.19
